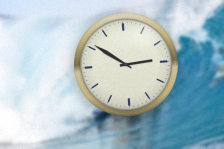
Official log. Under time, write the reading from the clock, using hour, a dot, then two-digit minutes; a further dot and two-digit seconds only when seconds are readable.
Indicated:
2.51
